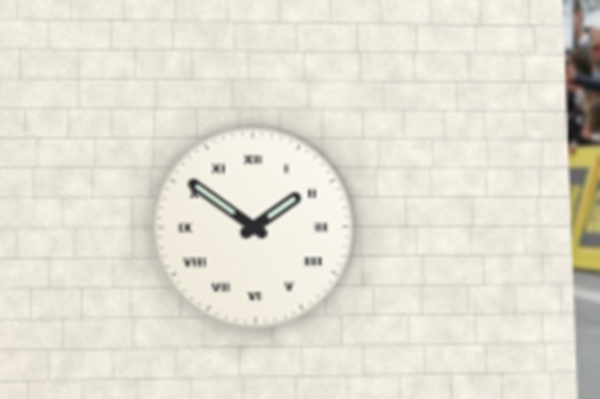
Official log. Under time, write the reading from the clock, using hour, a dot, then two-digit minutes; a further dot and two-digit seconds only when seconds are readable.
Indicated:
1.51
